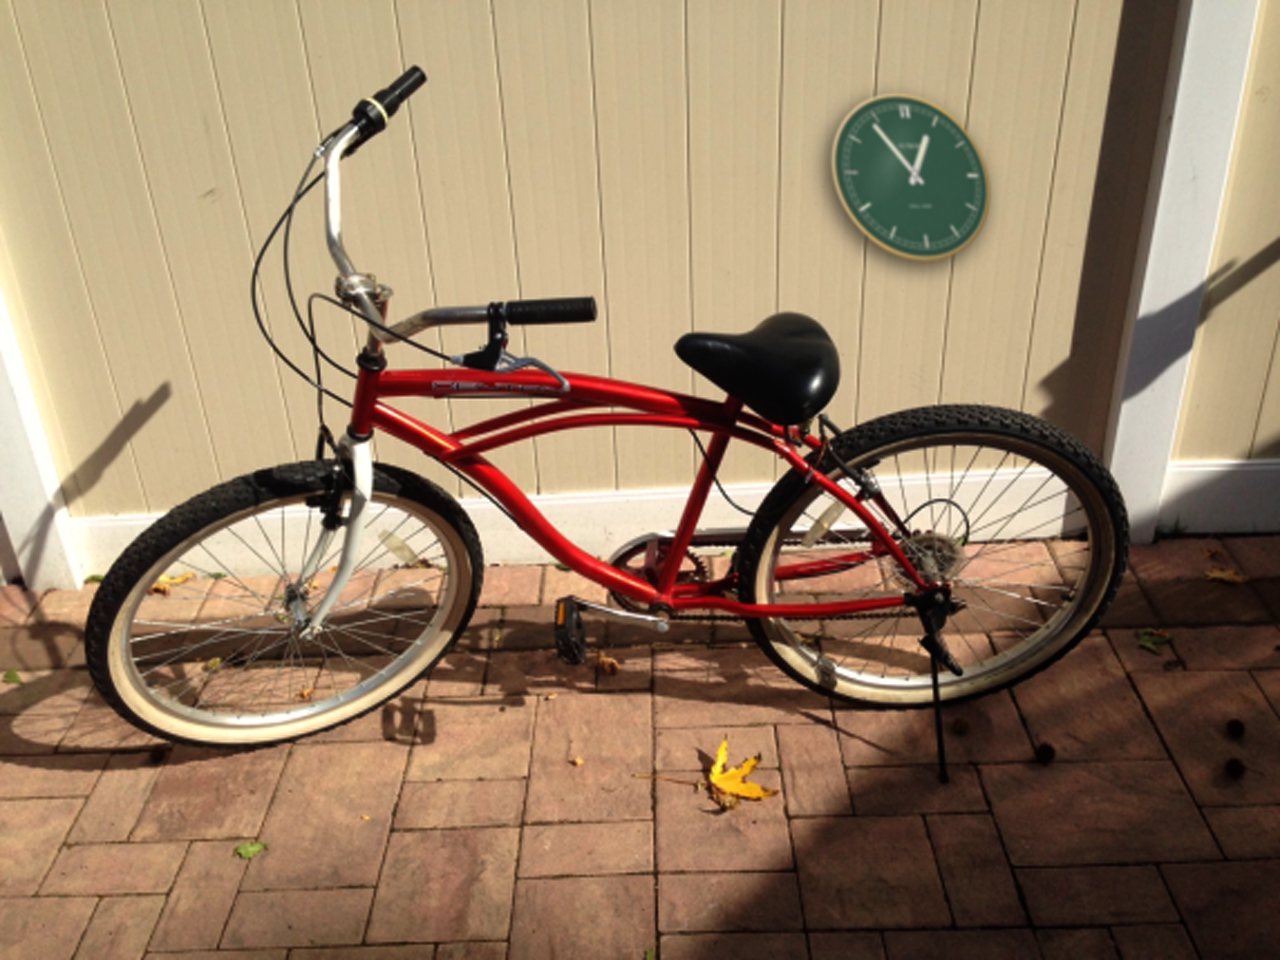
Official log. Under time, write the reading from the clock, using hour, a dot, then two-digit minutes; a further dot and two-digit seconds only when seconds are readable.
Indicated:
12.54
